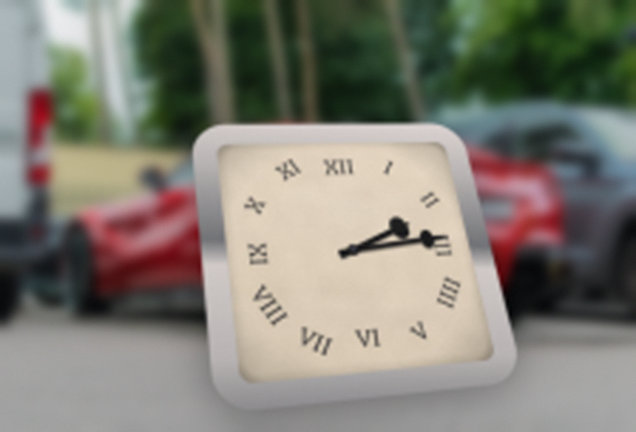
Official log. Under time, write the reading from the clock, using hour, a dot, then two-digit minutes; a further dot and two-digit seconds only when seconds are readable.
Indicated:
2.14
